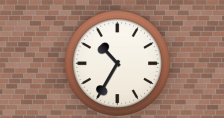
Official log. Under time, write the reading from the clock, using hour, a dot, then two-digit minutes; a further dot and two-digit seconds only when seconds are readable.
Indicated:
10.35
